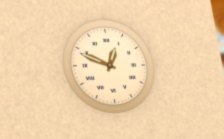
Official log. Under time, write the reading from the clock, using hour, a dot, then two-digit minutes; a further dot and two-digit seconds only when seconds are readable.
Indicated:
12.49
